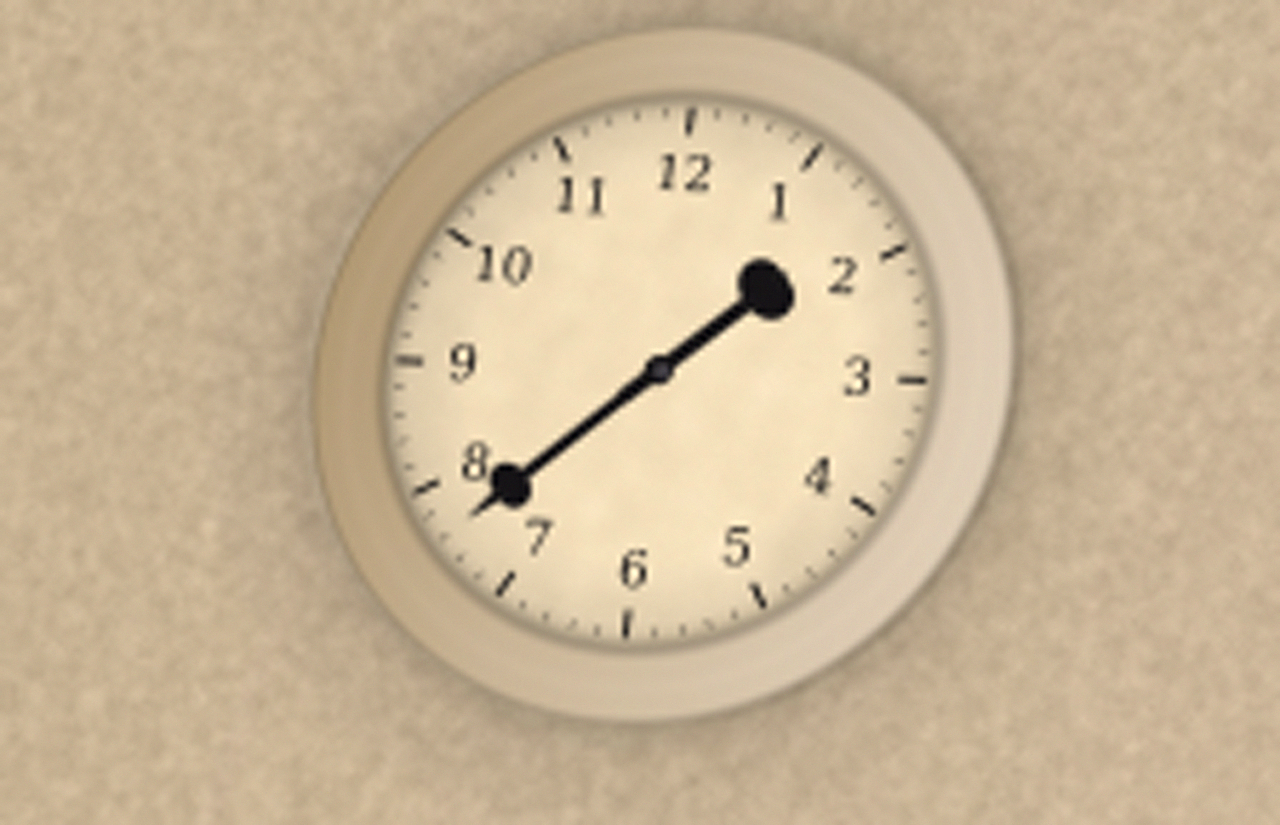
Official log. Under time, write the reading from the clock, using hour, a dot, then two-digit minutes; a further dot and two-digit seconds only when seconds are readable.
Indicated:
1.38
